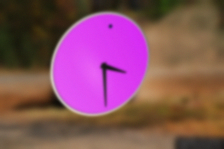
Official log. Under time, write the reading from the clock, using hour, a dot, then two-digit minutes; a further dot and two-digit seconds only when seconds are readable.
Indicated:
3.28
